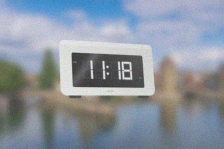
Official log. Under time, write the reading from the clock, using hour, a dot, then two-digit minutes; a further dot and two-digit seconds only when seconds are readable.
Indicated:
11.18
